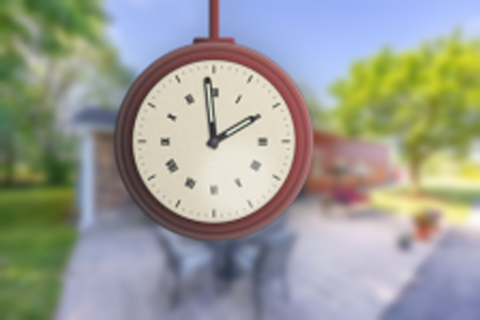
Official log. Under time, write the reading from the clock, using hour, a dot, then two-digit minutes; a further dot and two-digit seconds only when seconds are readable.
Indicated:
1.59
